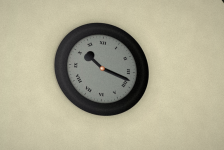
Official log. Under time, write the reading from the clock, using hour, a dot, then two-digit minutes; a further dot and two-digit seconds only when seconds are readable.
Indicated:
10.18
